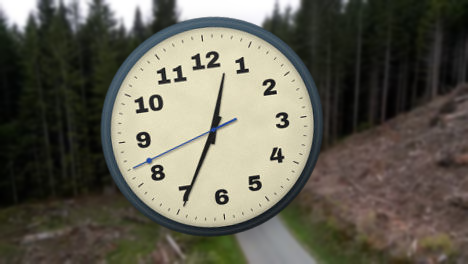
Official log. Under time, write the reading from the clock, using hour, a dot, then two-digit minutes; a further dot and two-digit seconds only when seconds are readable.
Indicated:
12.34.42
